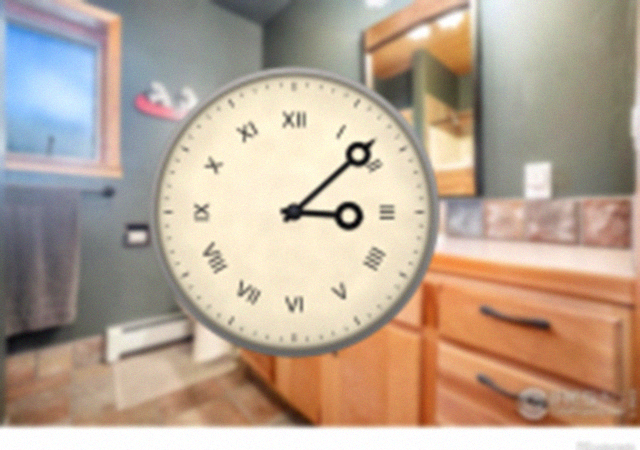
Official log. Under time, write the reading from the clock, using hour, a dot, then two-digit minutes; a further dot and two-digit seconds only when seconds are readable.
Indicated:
3.08
